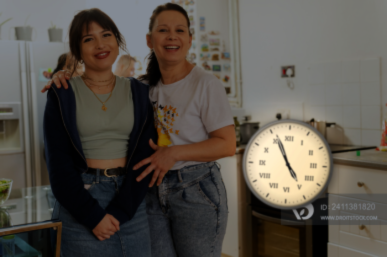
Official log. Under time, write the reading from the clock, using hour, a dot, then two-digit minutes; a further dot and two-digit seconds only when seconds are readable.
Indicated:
4.56
